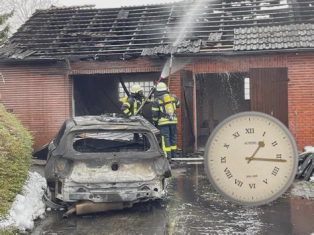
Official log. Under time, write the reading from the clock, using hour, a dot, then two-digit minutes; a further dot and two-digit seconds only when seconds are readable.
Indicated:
1.16
